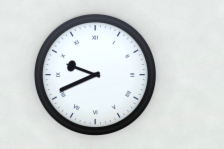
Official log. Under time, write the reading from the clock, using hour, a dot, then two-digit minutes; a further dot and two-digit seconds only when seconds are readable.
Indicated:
9.41
